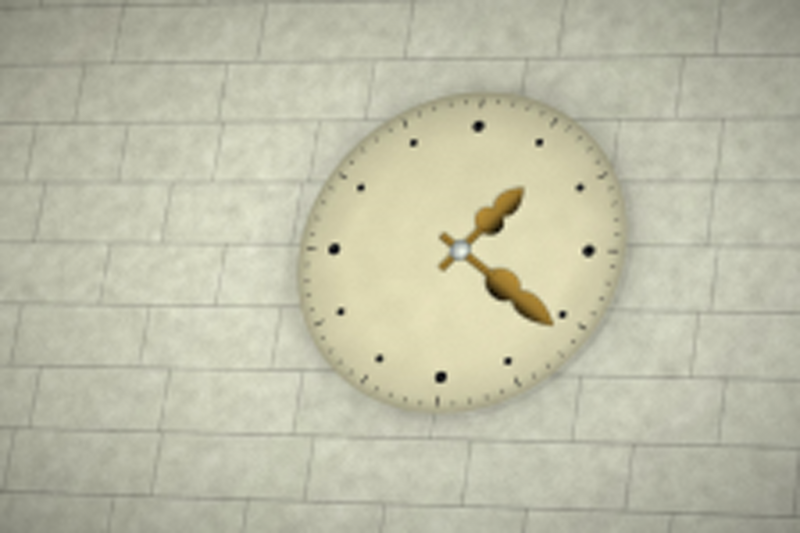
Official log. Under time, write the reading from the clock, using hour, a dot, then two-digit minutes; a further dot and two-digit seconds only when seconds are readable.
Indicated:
1.21
